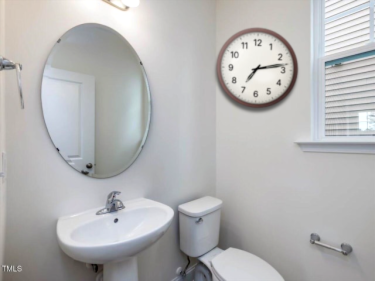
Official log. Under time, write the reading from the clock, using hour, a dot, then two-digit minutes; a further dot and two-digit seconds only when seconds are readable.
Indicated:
7.13
